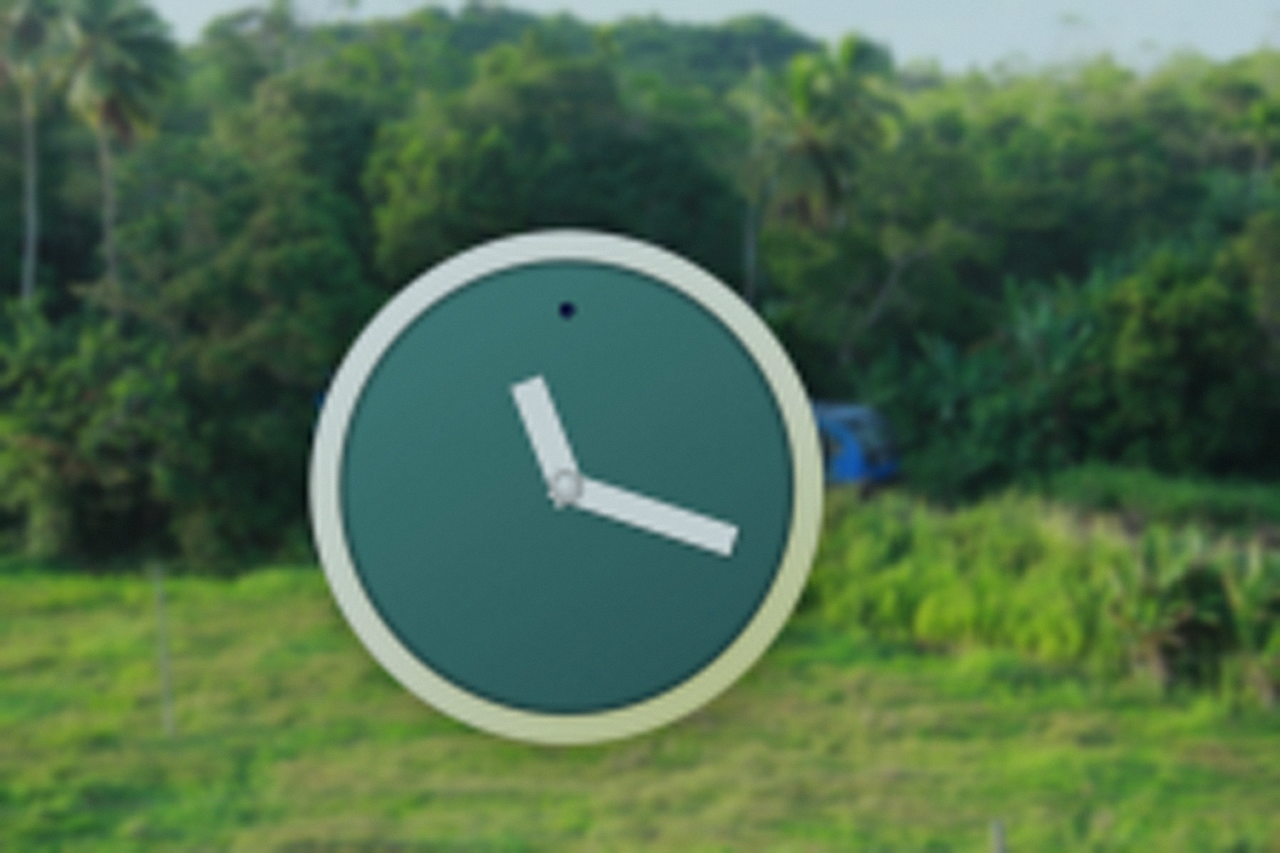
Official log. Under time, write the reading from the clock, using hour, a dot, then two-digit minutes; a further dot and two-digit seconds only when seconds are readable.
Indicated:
11.18
